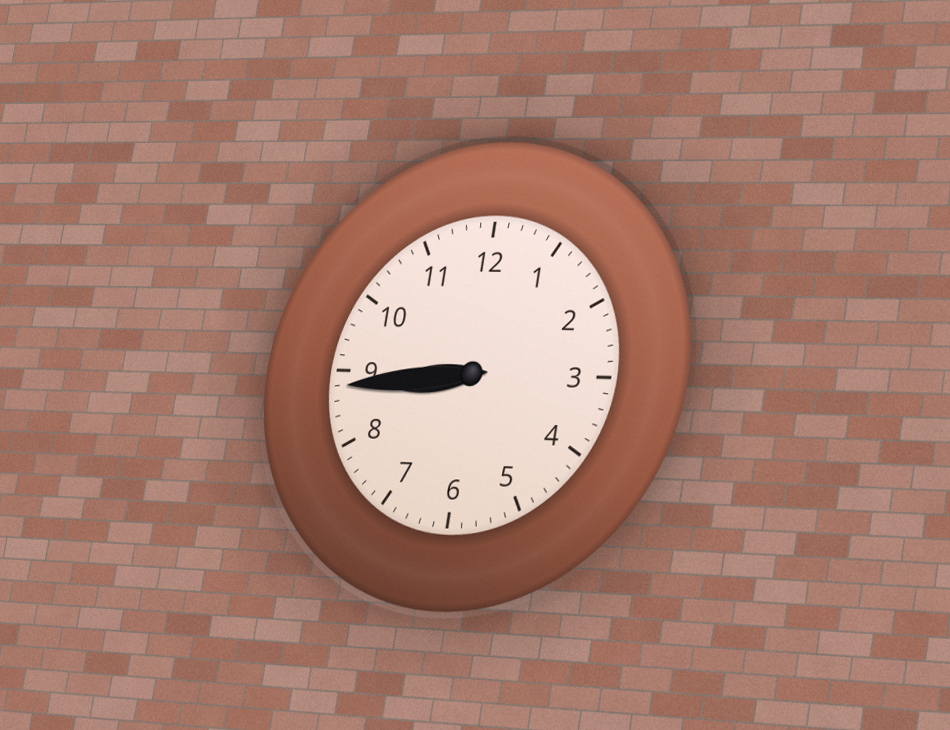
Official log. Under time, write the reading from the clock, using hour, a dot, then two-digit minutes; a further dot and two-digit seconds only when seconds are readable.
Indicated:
8.44
